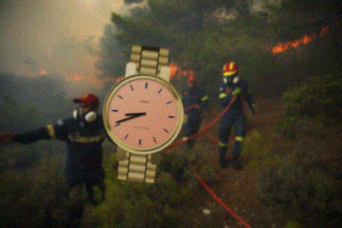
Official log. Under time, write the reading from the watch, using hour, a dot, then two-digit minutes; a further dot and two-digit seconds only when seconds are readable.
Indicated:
8.41
